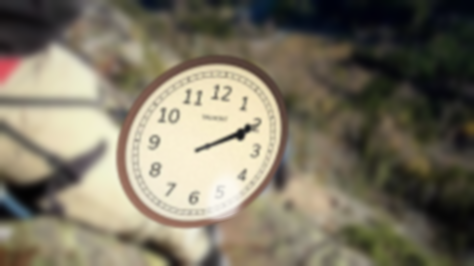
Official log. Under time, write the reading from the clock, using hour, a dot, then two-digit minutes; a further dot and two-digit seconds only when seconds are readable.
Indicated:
2.10
